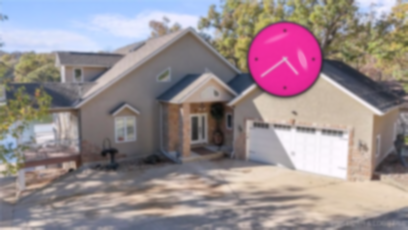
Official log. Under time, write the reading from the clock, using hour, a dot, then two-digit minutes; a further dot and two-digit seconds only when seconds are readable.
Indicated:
4.39
